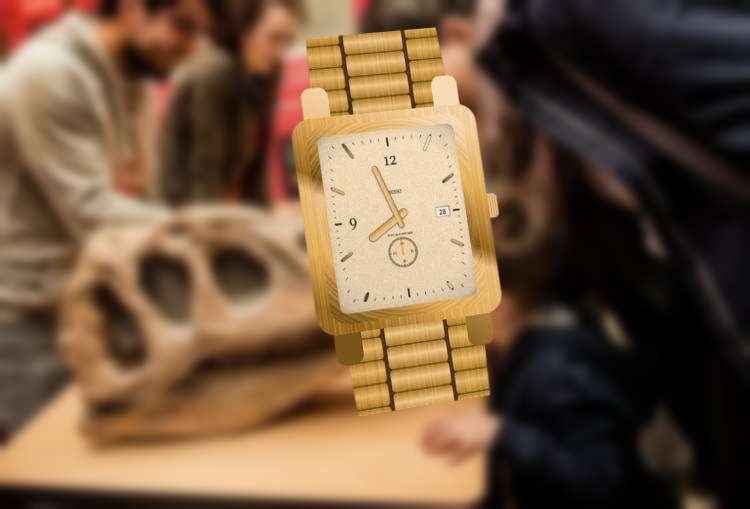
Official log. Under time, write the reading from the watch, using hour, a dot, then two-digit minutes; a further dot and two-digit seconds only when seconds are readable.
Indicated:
7.57
